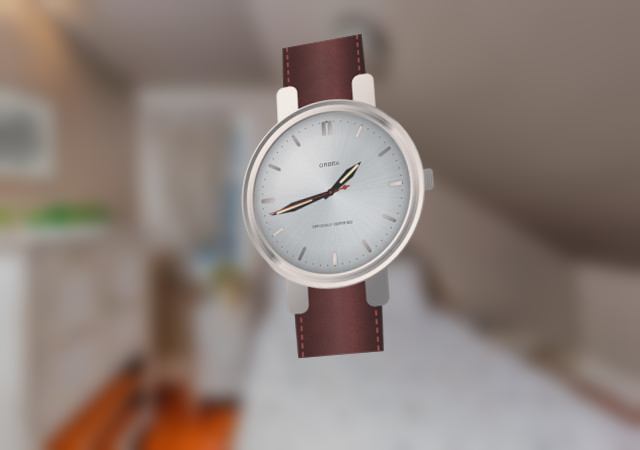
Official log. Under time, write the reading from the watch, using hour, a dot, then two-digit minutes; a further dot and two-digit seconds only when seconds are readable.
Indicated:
1.42.43
